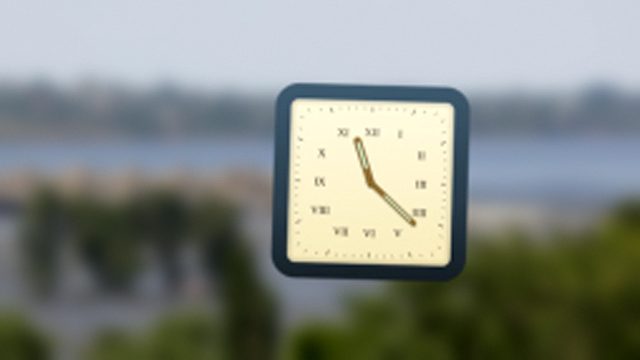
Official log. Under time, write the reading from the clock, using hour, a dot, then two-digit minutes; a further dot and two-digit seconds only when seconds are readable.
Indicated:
11.22
